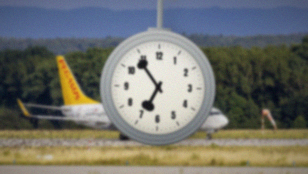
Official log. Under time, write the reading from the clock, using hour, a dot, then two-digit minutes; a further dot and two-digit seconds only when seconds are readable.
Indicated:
6.54
